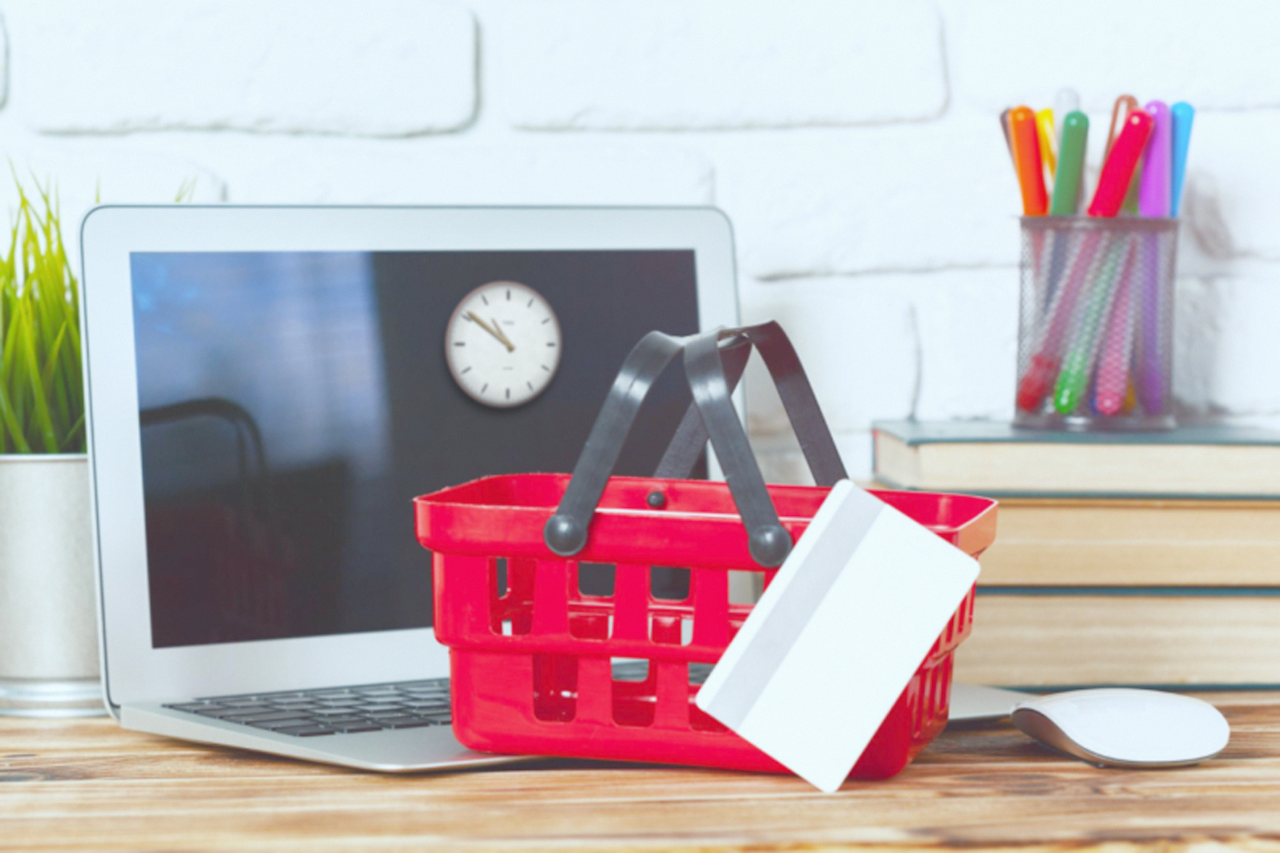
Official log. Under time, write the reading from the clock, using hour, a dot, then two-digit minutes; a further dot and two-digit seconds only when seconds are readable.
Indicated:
10.51
